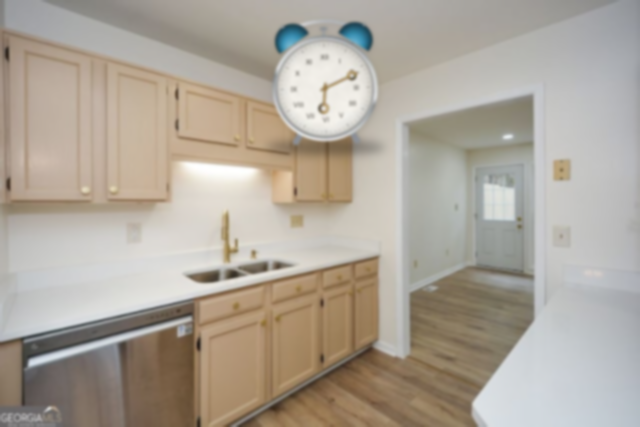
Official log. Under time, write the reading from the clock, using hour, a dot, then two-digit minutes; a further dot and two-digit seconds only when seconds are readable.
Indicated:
6.11
